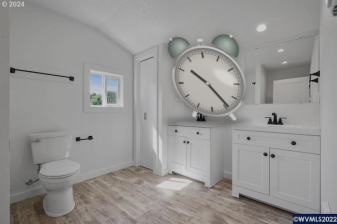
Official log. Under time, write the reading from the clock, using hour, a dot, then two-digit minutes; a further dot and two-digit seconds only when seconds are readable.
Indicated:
10.24
